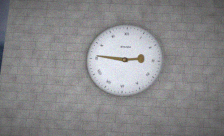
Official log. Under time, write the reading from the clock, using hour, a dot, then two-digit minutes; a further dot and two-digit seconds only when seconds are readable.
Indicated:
2.46
